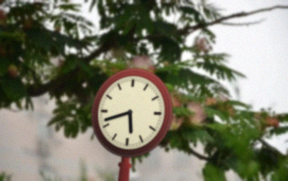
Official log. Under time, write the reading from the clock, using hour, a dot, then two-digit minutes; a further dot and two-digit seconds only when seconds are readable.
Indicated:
5.42
